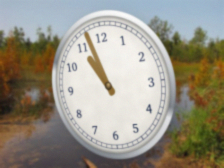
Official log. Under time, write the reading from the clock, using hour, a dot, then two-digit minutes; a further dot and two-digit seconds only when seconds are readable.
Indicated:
10.57
